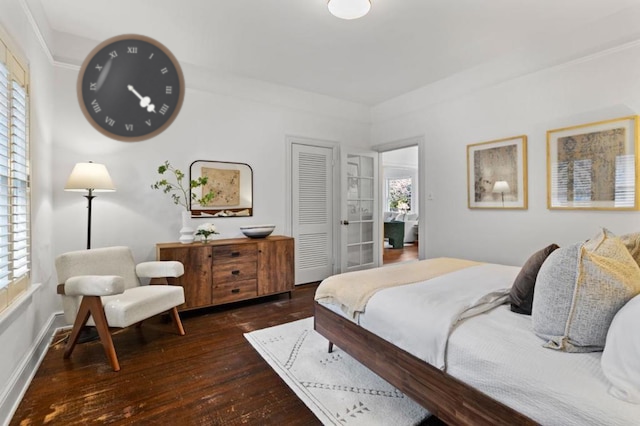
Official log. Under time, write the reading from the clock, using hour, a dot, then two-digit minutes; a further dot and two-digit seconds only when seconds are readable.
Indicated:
4.22
